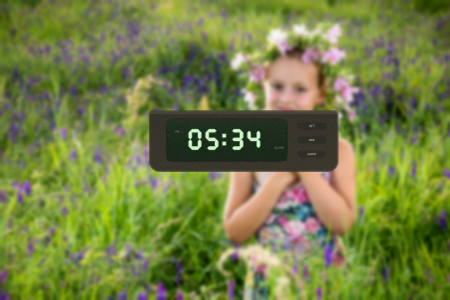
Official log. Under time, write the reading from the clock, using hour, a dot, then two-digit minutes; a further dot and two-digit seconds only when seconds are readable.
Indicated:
5.34
